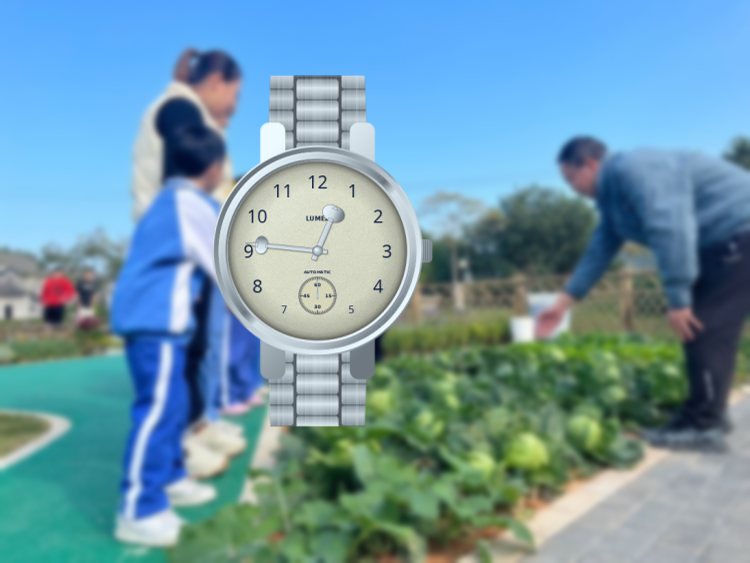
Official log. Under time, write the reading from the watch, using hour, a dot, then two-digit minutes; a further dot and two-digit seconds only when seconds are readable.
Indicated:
12.46
